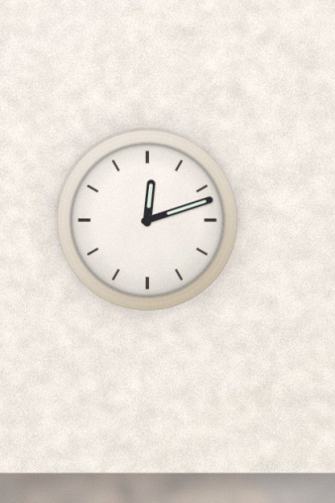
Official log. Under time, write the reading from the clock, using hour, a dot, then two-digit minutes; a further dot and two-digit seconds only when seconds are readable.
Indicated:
12.12
